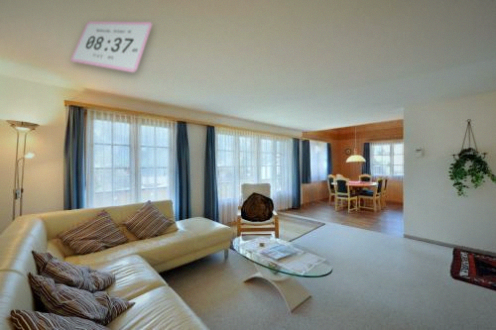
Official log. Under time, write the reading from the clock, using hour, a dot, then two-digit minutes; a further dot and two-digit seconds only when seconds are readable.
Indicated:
8.37
